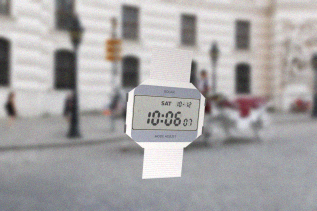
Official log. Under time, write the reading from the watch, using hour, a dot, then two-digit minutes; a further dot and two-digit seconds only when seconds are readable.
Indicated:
10.06.07
